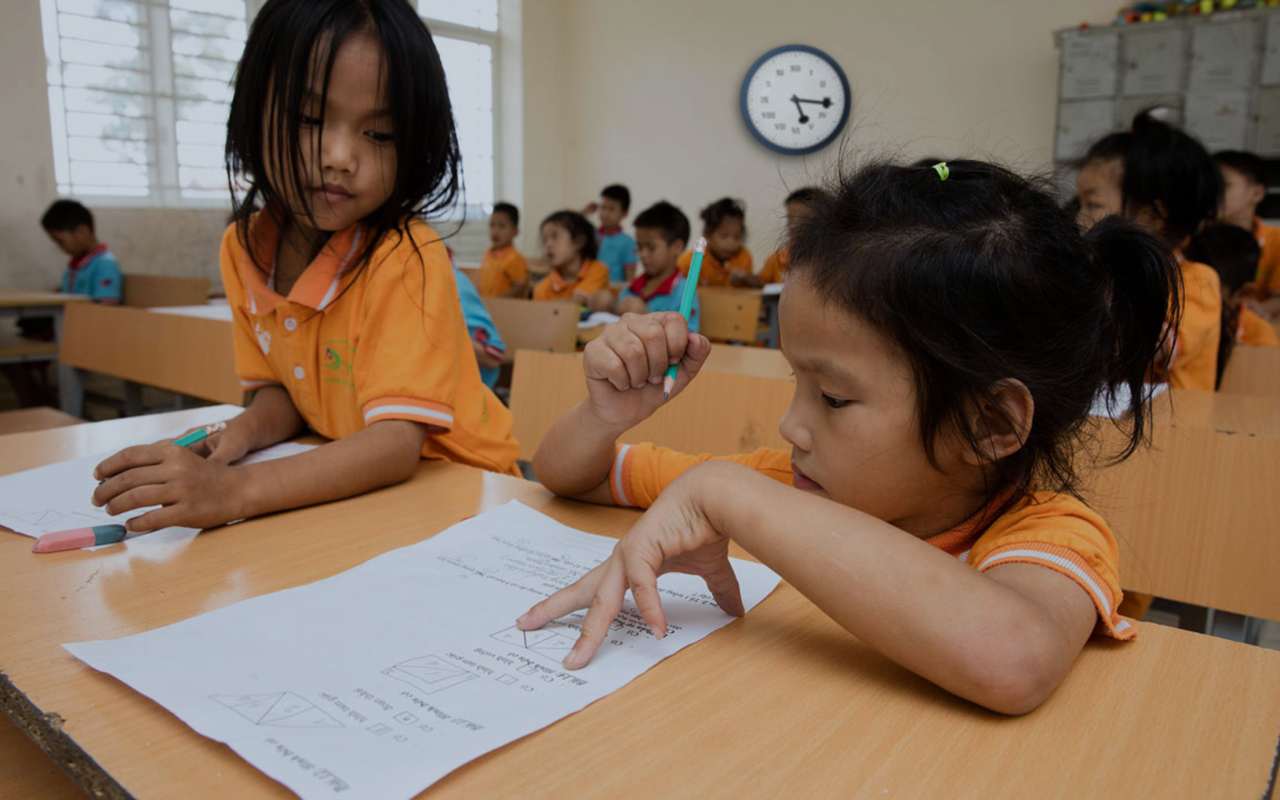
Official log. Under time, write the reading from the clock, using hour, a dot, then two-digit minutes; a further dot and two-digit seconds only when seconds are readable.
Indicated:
5.16
